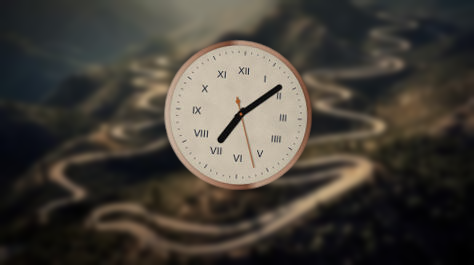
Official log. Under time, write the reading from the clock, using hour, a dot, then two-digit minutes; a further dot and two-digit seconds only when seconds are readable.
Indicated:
7.08.27
